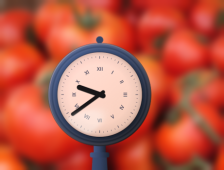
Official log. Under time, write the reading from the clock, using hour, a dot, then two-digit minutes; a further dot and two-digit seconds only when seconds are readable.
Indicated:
9.39
